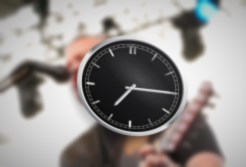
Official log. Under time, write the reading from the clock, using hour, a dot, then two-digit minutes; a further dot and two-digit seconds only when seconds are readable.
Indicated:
7.15
